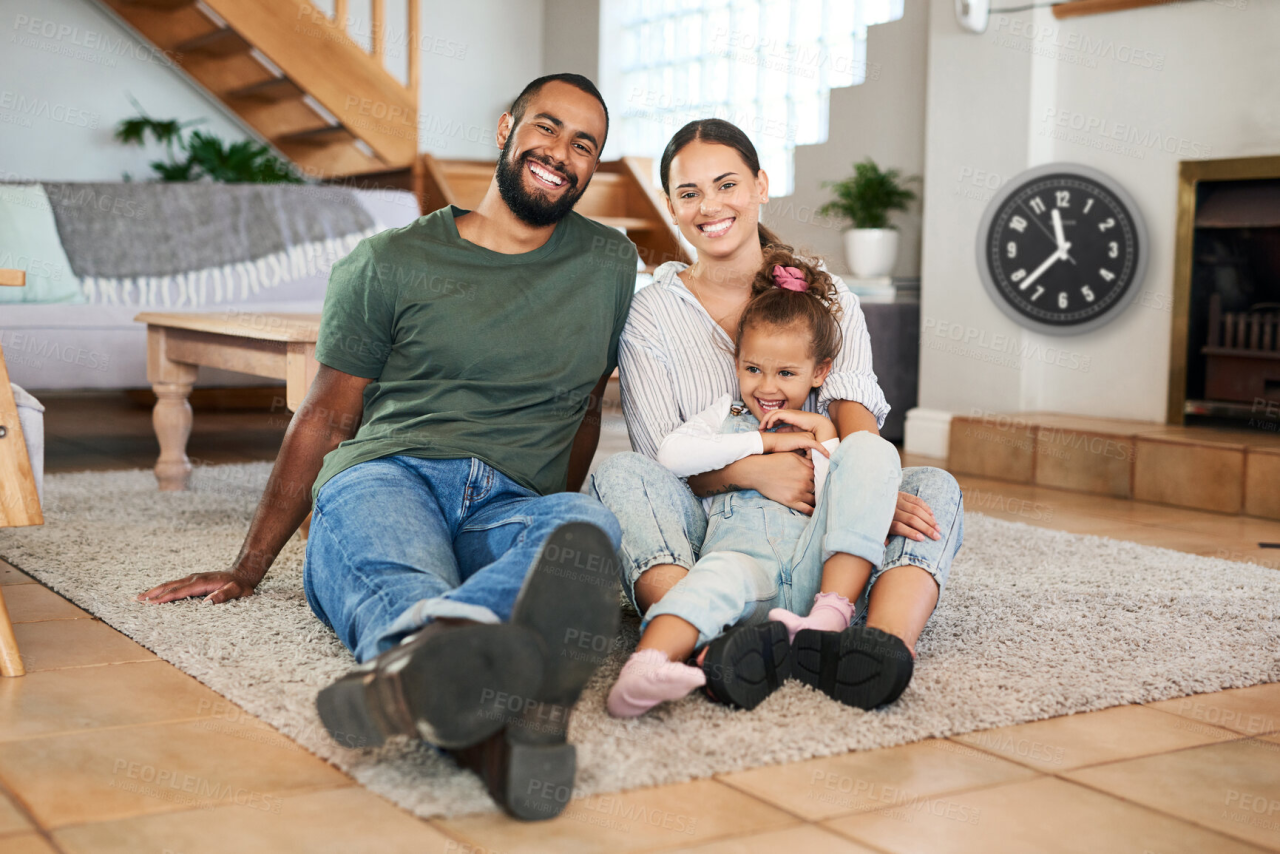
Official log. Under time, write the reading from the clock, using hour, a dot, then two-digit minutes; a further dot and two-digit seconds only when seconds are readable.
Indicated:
11.37.53
